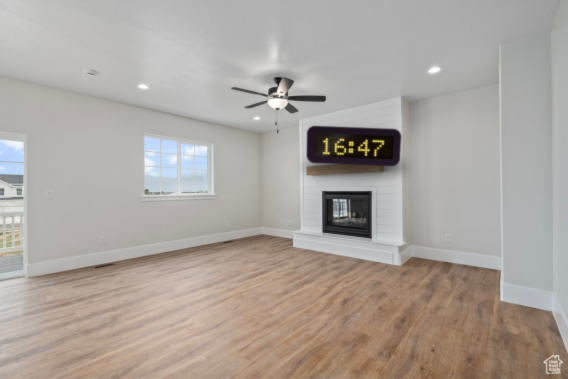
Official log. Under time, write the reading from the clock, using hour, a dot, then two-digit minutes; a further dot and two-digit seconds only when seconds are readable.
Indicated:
16.47
